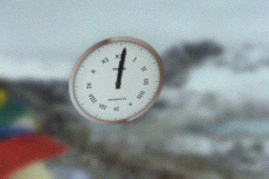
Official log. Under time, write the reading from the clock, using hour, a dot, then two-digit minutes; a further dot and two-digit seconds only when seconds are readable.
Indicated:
12.01
